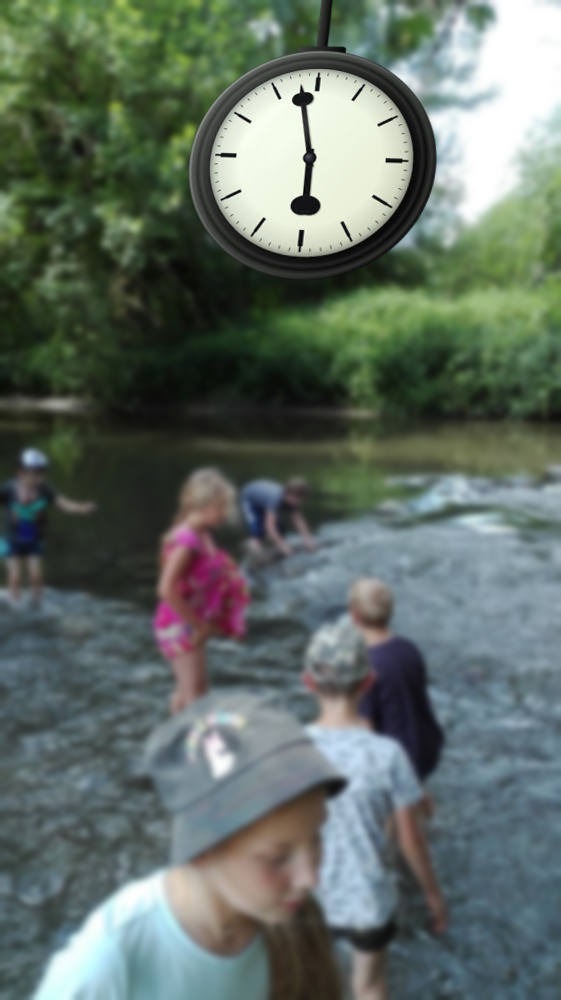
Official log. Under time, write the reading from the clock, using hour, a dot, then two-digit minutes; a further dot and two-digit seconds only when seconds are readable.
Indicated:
5.58
